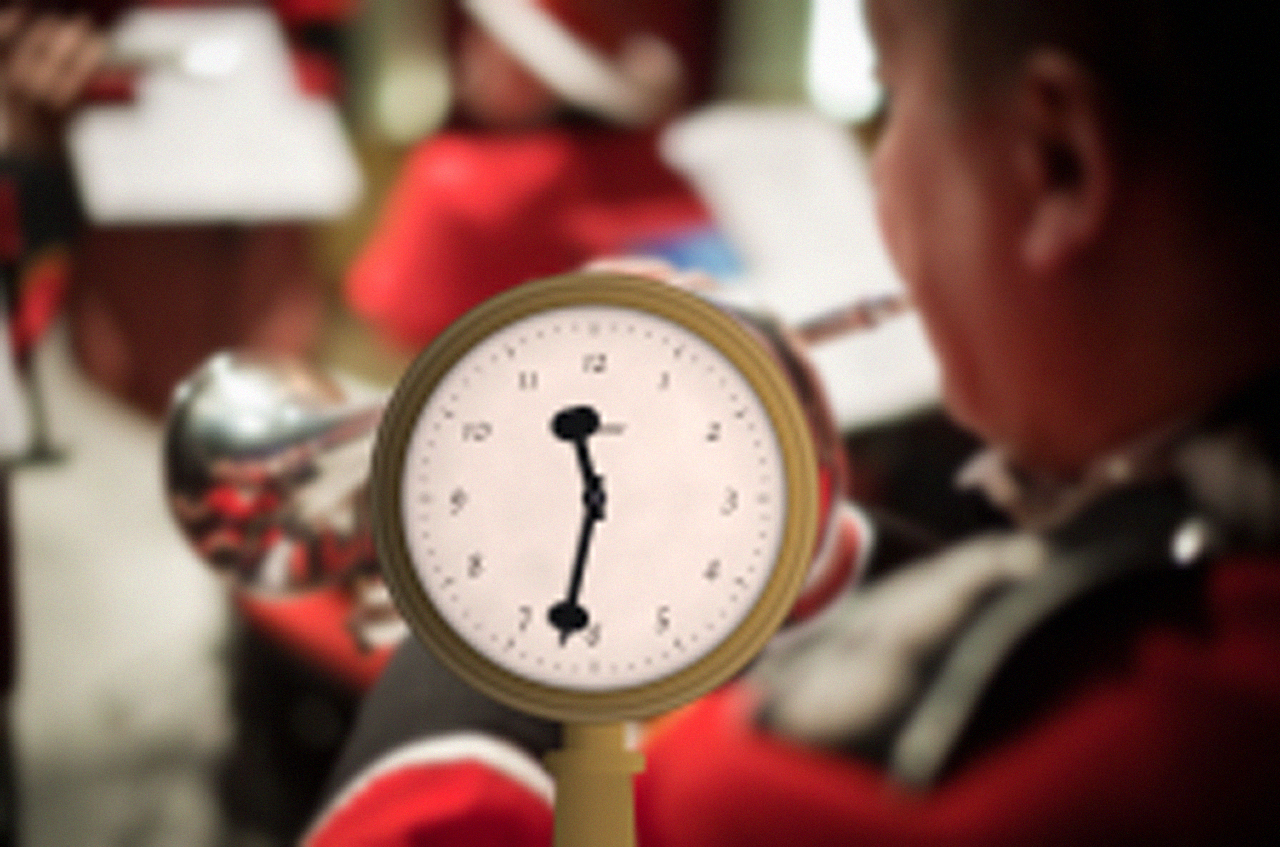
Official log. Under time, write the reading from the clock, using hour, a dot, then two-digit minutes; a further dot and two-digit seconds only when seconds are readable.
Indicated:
11.32
